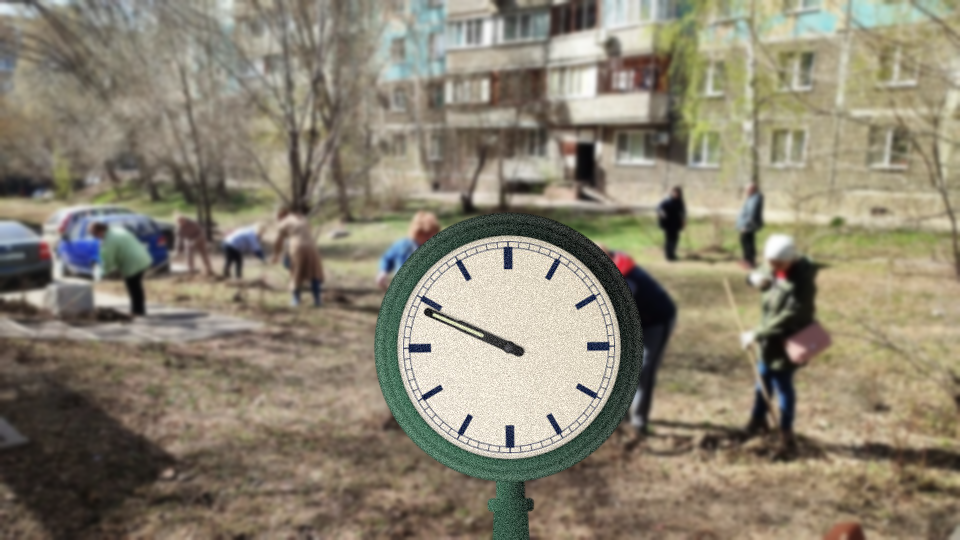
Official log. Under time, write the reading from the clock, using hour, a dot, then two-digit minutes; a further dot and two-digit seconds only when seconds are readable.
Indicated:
9.49
